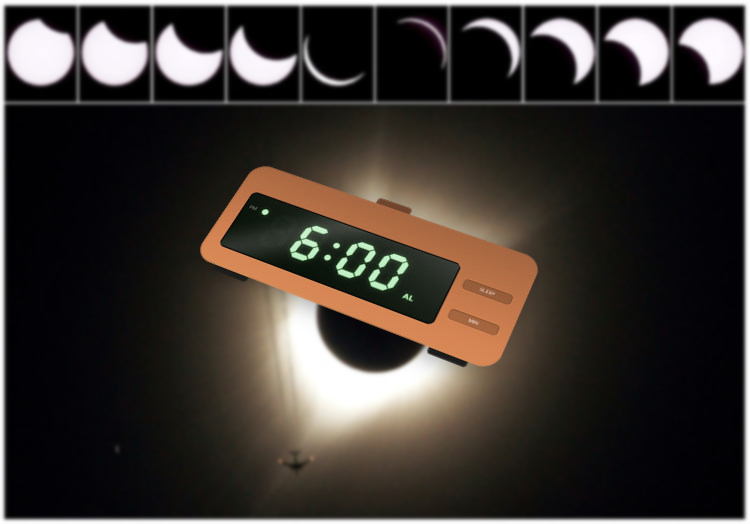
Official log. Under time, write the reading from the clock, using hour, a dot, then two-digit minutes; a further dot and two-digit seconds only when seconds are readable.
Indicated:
6.00
